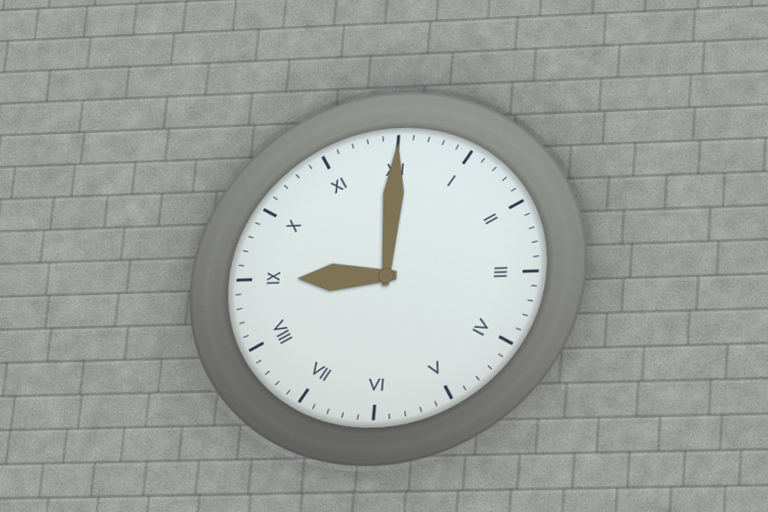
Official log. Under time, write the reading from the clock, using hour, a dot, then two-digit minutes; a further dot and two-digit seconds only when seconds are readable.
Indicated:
9.00
